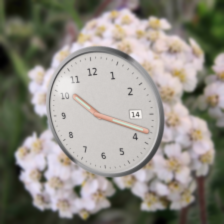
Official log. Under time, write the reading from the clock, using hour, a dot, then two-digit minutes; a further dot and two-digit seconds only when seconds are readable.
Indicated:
10.18
